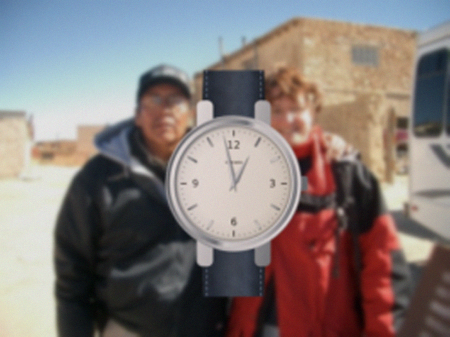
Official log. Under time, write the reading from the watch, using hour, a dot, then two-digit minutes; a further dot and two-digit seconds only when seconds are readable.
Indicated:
12.58
